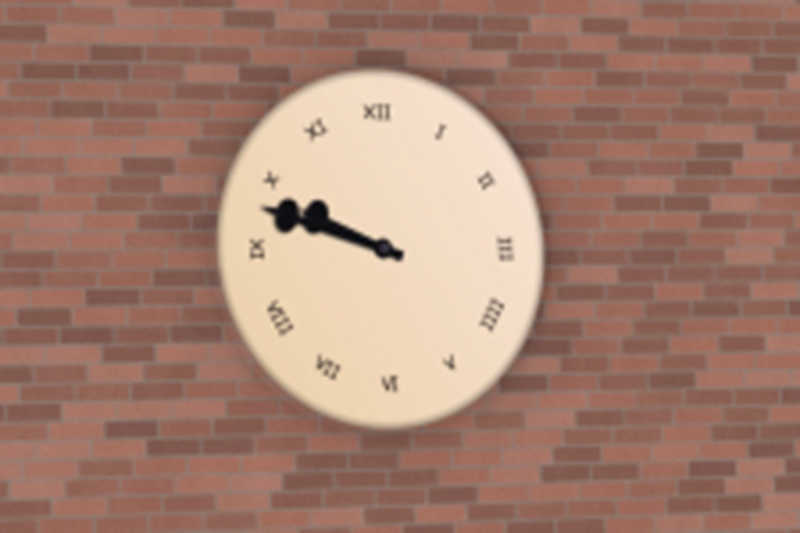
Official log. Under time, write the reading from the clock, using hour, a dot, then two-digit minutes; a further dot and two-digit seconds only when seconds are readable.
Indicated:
9.48
